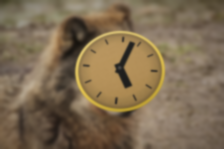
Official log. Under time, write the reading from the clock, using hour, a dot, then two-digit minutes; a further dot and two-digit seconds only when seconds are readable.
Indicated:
5.03
